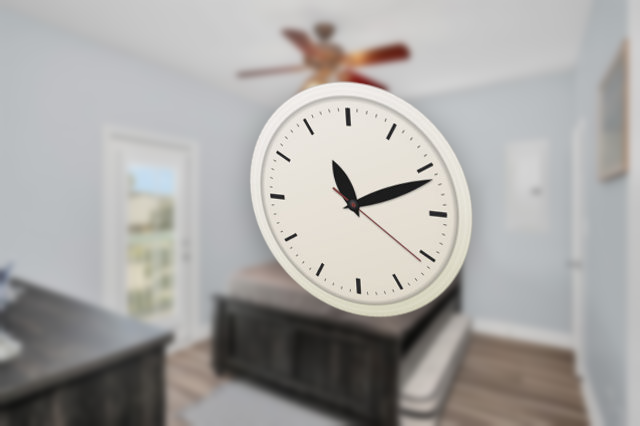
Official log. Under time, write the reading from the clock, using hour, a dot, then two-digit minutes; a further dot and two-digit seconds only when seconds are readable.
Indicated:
11.11.21
